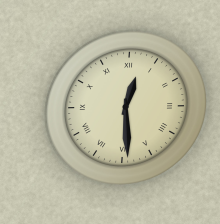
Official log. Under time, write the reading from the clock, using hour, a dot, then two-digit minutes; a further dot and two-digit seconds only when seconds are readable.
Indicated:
12.29
